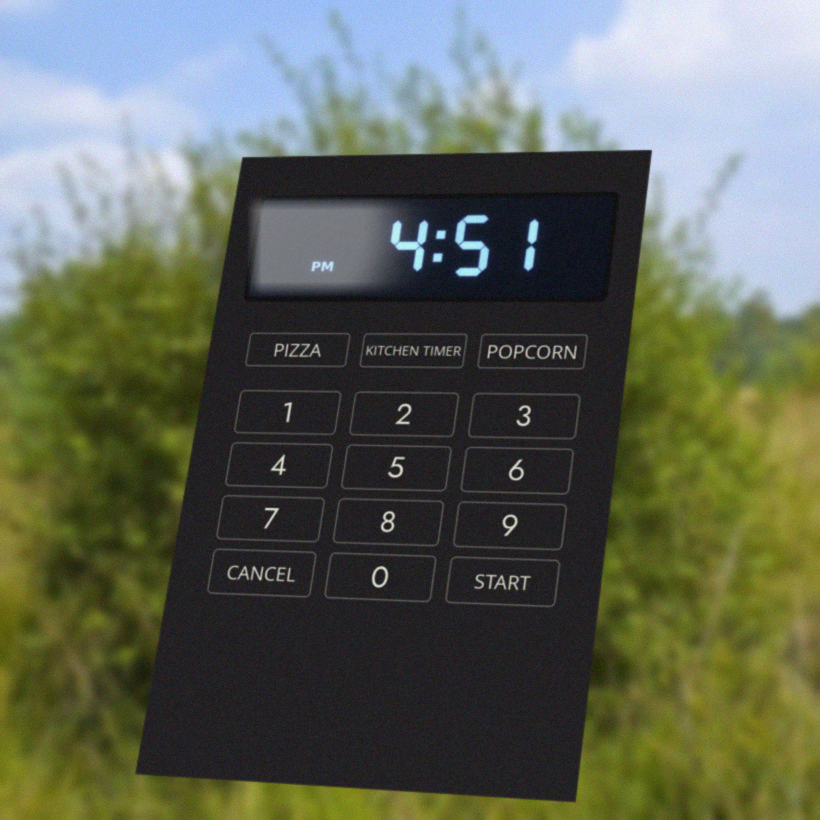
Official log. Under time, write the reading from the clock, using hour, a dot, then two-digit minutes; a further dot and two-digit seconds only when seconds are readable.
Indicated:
4.51
